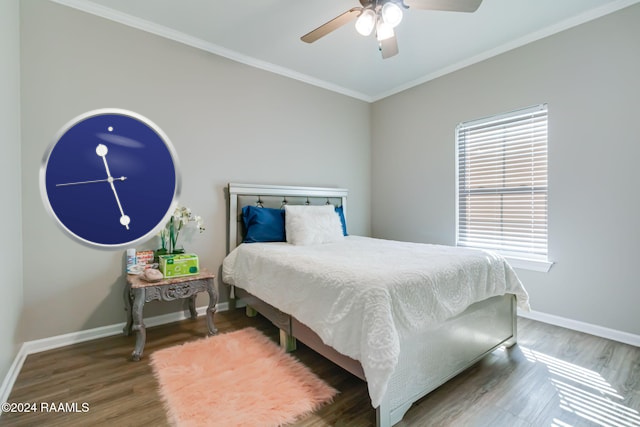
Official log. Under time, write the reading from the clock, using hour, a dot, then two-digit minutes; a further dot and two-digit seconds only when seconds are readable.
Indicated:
11.26.44
